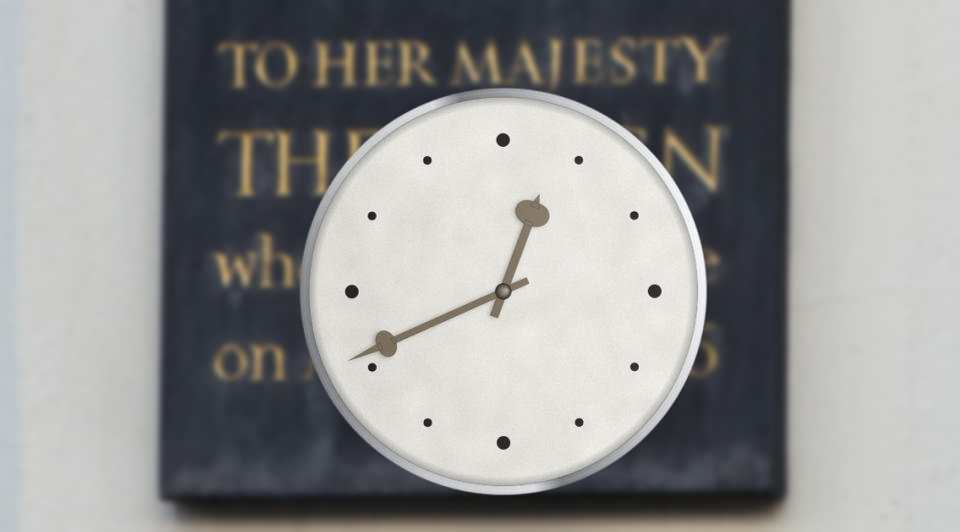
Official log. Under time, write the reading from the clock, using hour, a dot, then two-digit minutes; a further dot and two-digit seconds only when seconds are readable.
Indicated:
12.41
